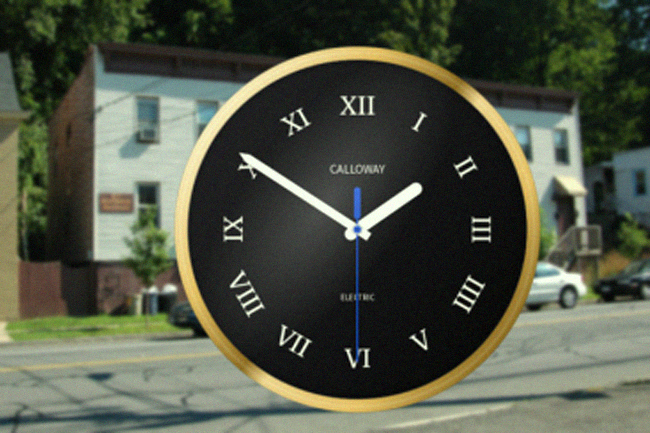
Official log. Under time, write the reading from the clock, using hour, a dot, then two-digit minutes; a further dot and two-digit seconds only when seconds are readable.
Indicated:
1.50.30
